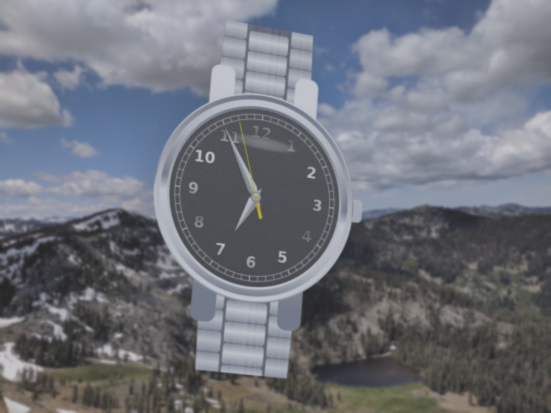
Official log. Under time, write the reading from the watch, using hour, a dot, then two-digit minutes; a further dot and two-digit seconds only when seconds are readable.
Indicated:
6.54.57
